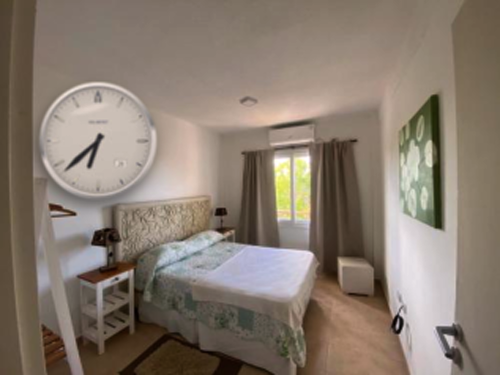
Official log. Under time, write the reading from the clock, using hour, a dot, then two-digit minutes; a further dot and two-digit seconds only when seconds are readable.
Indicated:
6.38
